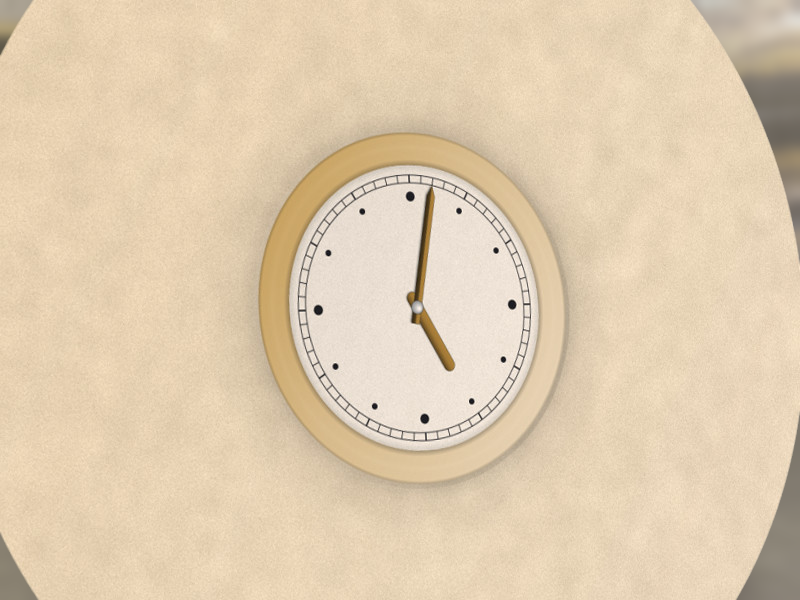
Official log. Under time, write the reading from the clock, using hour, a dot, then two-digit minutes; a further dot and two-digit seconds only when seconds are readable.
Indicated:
5.02
